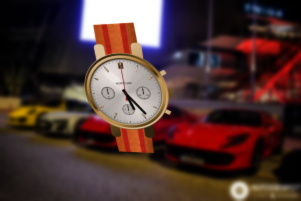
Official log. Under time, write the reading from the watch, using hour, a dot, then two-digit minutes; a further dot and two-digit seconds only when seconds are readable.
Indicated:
5.24
